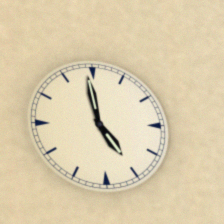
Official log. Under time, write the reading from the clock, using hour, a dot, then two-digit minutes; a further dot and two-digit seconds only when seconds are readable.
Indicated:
4.59
